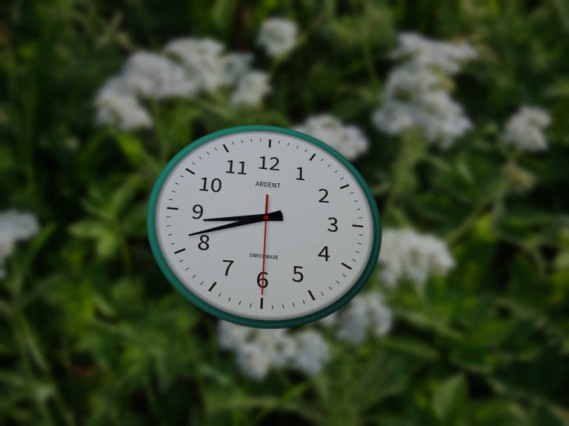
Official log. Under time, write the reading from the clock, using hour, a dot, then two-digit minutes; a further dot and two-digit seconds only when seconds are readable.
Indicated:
8.41.30
